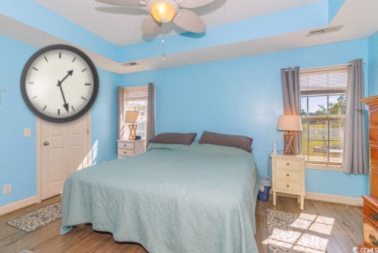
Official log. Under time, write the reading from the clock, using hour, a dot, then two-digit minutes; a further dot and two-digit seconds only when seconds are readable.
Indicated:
1.27
